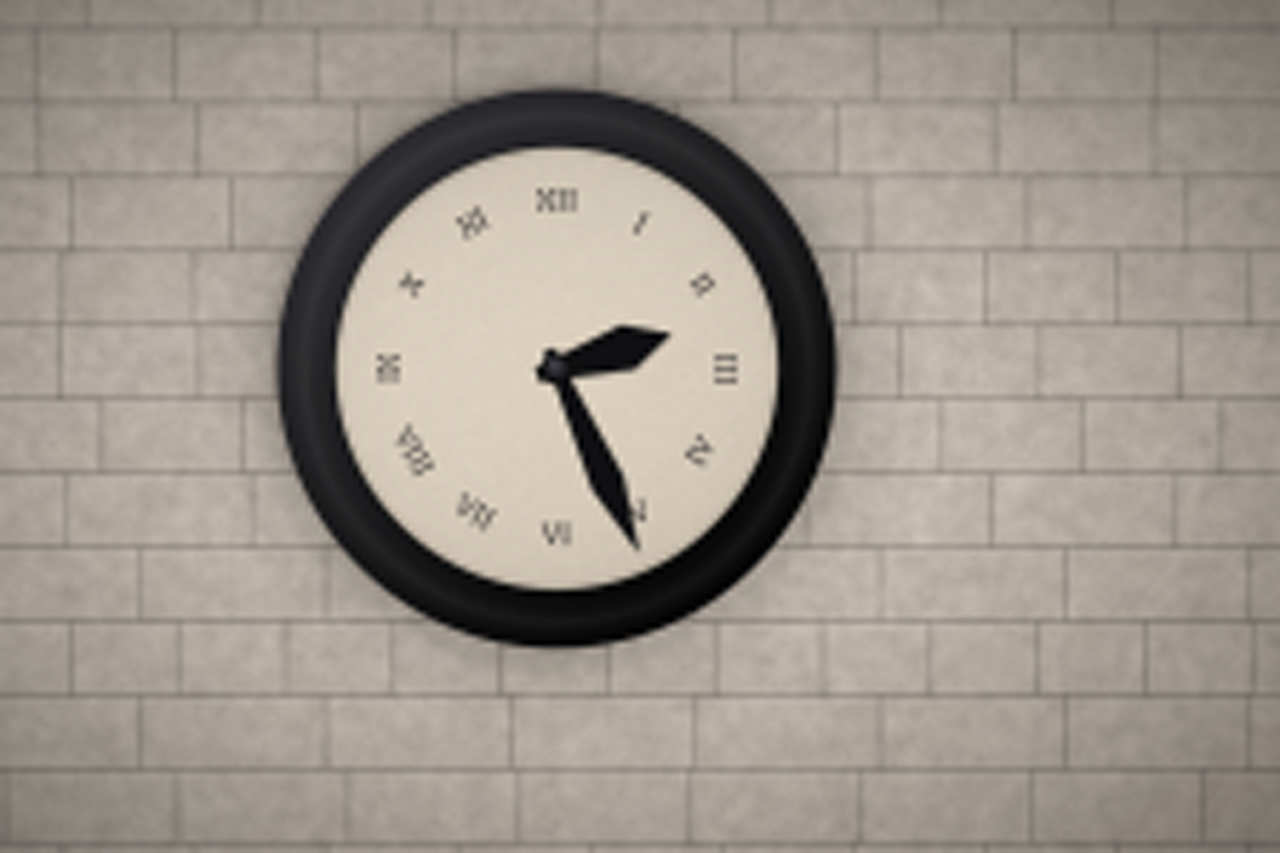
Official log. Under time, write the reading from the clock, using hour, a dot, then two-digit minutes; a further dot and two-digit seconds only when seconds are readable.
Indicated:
2.26
